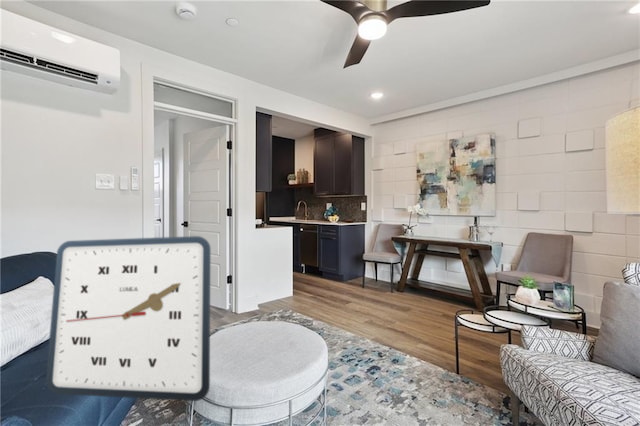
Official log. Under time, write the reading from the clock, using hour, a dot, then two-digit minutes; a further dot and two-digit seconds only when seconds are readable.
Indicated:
2.09.44
